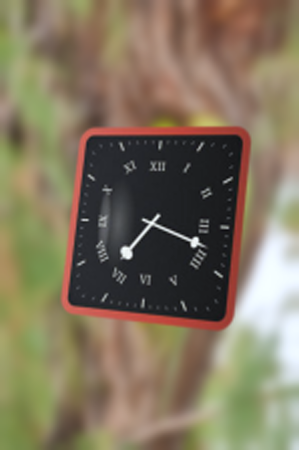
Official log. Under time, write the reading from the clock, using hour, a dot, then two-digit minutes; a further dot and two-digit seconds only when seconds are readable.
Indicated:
7.18
